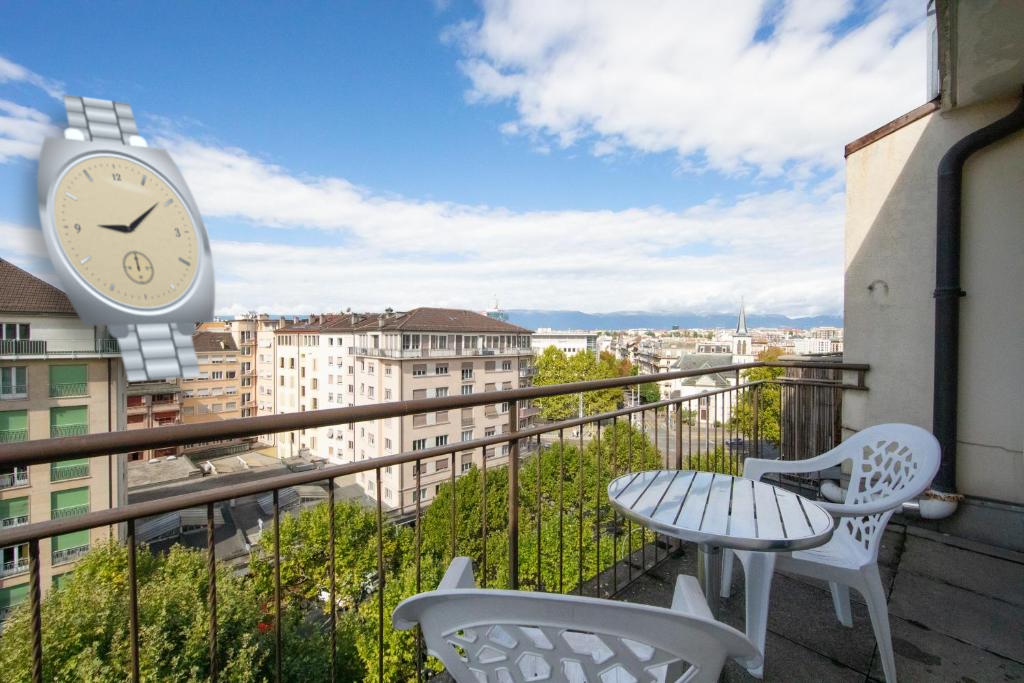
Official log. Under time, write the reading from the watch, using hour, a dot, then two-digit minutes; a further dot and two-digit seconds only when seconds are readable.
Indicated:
9.09
